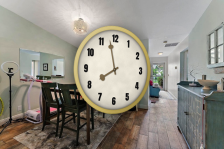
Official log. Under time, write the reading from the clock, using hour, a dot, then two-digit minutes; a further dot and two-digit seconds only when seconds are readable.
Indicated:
7.58
